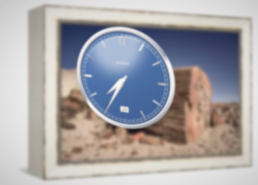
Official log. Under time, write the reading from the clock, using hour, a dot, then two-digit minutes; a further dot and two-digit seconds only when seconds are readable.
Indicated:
7.35
